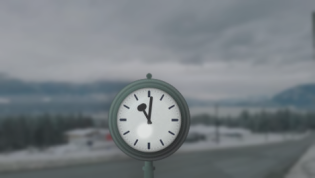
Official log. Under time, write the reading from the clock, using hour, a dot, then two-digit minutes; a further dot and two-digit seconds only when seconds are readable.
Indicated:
11.01
